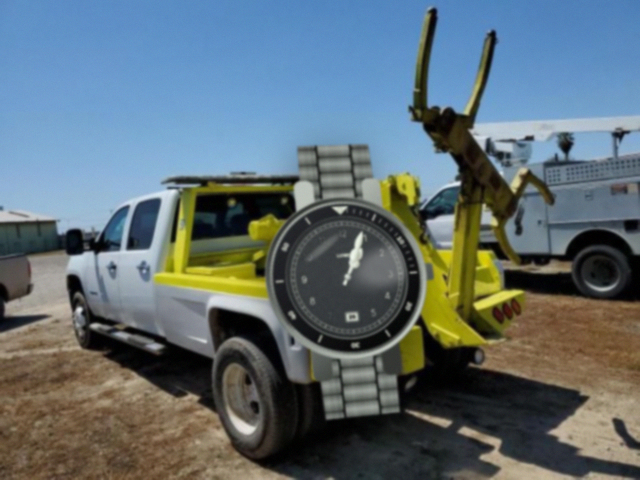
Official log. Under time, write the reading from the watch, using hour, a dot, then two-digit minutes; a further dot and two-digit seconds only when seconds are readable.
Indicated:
1.04
